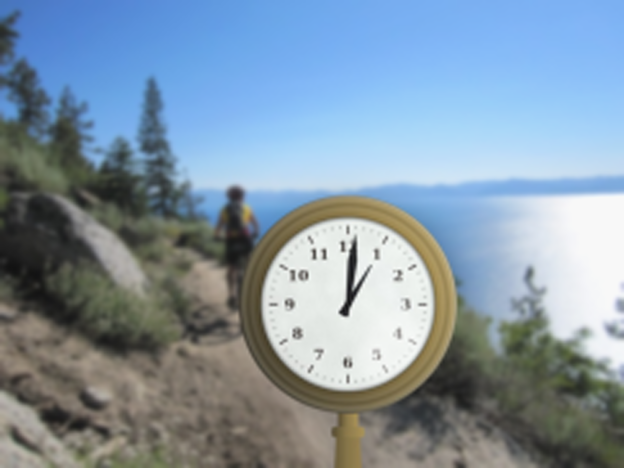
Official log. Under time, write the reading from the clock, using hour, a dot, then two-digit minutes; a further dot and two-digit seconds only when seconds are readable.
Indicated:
1.01
